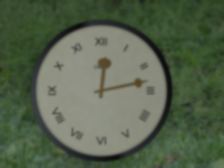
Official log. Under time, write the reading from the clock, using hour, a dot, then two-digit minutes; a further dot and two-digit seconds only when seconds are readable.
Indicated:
12.13
